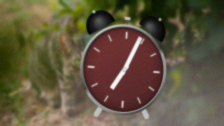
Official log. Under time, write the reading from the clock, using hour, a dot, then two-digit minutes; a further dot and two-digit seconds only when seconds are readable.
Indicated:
7.04
